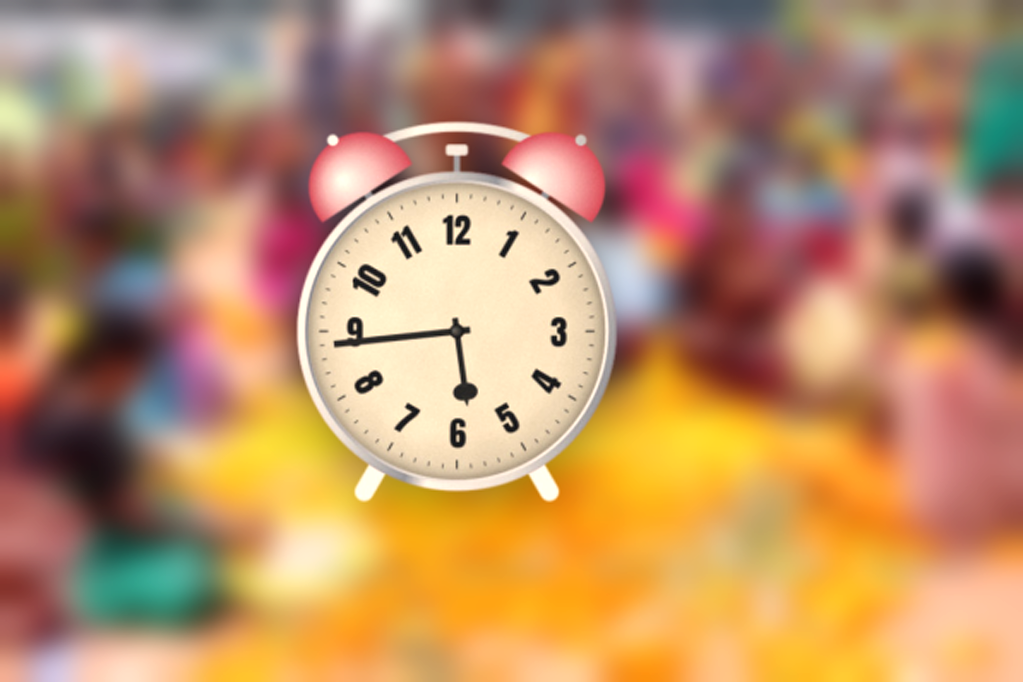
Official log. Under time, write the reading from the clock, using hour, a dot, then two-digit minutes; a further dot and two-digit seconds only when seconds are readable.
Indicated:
5.44
